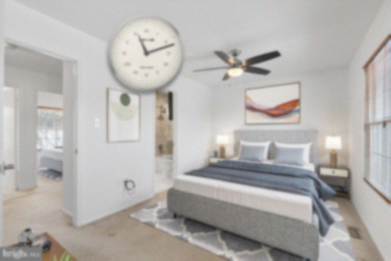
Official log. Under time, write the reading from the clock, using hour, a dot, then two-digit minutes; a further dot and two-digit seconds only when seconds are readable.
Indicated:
11.12
